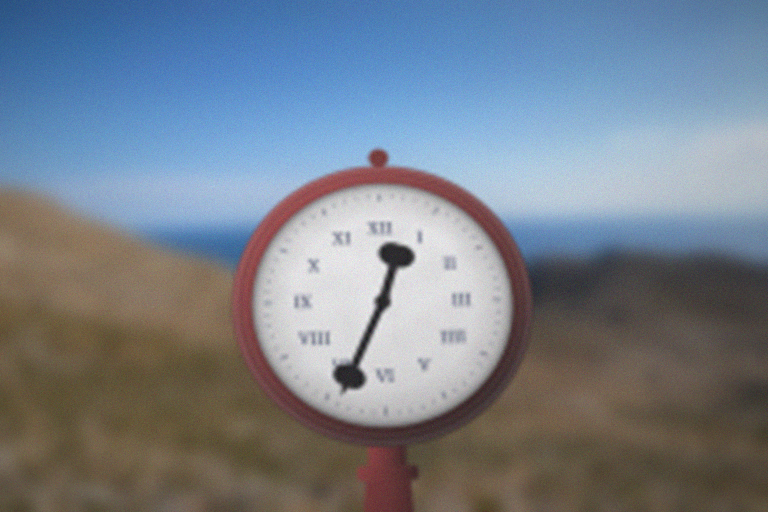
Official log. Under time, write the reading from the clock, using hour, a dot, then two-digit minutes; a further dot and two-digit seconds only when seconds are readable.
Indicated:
12.34
